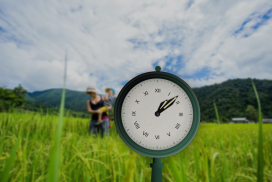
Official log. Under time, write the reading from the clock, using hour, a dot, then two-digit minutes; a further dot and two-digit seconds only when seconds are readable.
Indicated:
1.08
